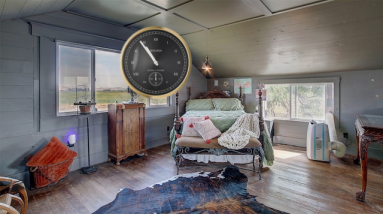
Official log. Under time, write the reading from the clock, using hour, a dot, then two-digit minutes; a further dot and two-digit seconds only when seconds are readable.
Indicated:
10.54
